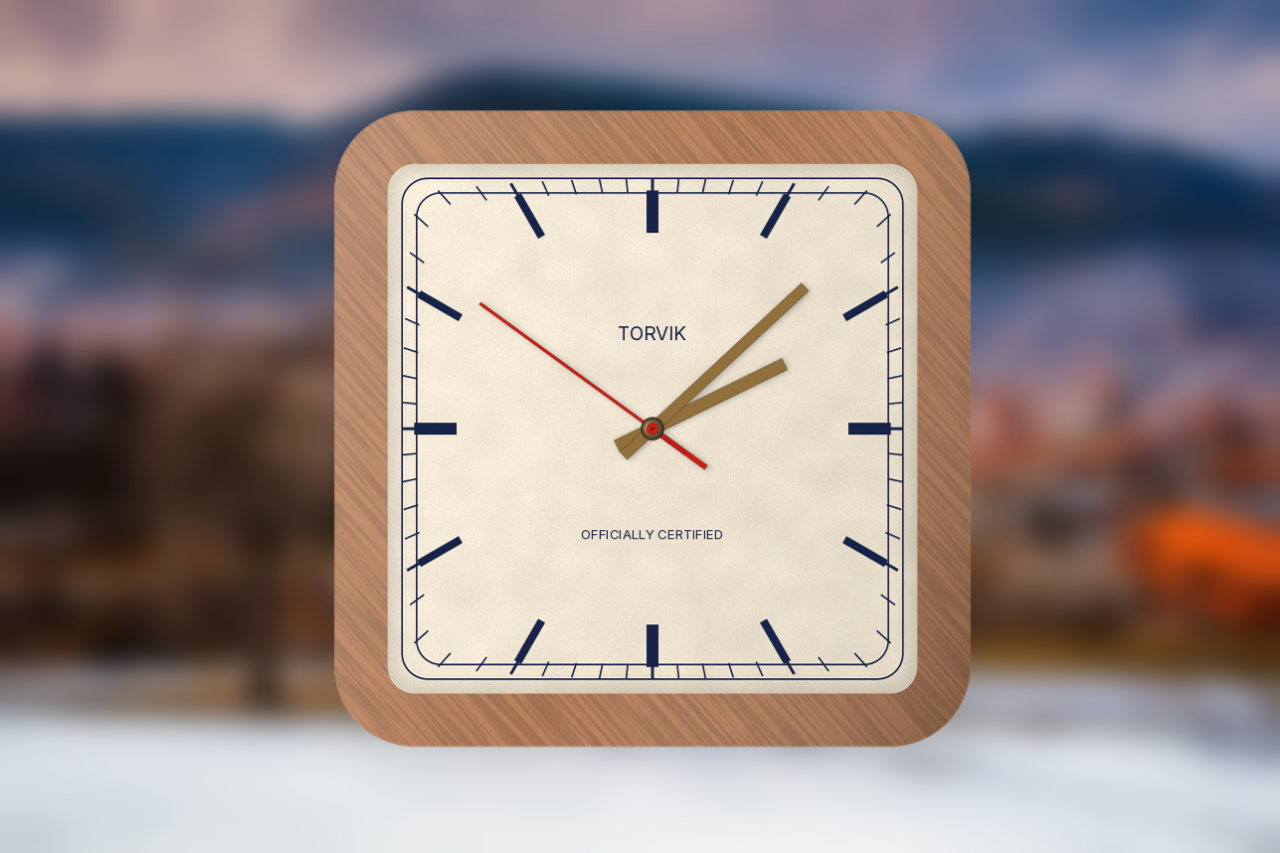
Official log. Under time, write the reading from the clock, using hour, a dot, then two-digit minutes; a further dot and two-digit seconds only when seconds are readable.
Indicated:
2.07.51
